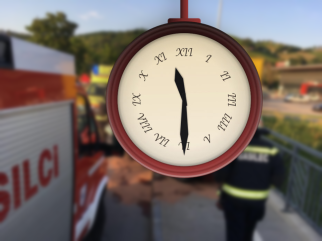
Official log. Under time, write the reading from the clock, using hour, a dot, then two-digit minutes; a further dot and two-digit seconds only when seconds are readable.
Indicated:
11.30
